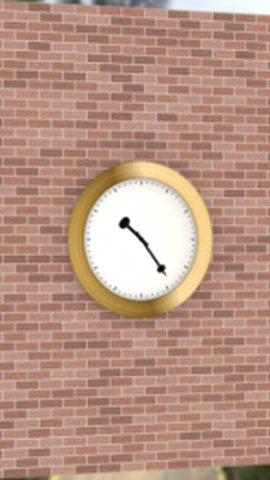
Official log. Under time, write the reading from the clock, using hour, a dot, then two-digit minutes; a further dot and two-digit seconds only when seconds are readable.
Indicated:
10.24
